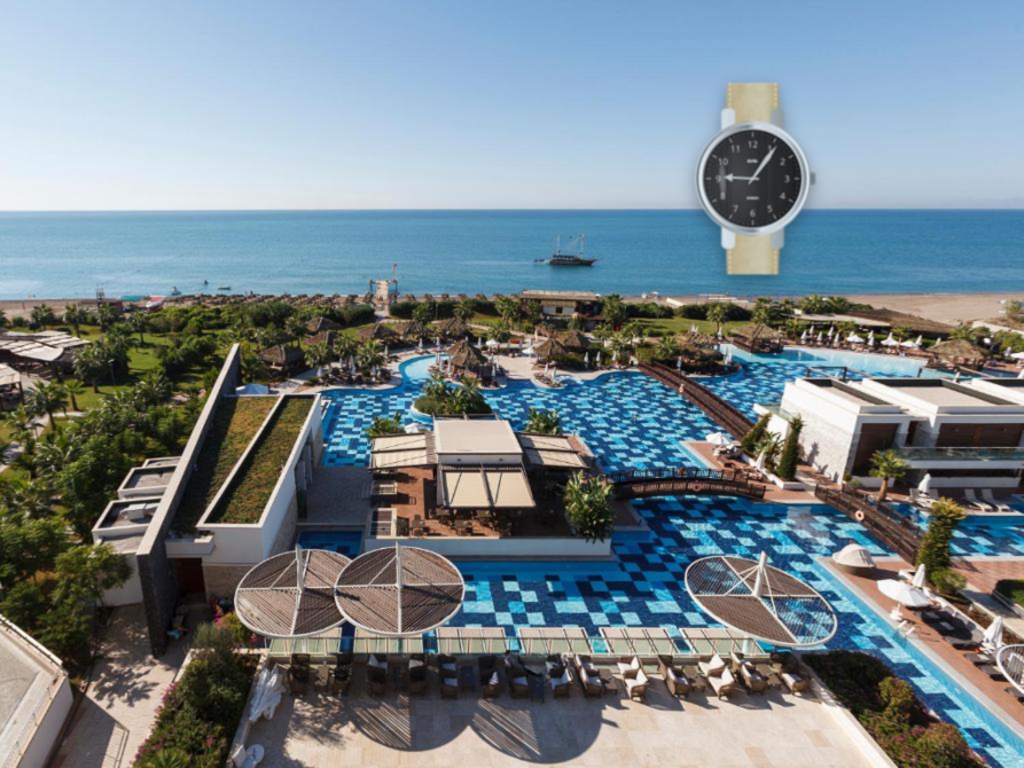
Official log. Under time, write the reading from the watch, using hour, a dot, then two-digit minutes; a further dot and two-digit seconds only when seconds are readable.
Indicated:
9.06
